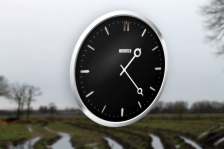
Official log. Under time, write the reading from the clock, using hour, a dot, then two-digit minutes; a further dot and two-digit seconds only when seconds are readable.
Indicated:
1.23
